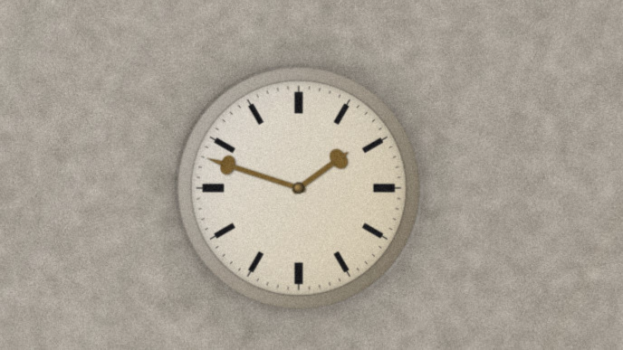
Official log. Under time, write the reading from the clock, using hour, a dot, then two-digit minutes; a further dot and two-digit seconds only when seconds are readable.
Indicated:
1.48
